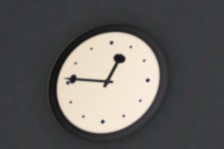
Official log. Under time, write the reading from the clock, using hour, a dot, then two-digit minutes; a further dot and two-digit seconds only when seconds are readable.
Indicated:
12.46
